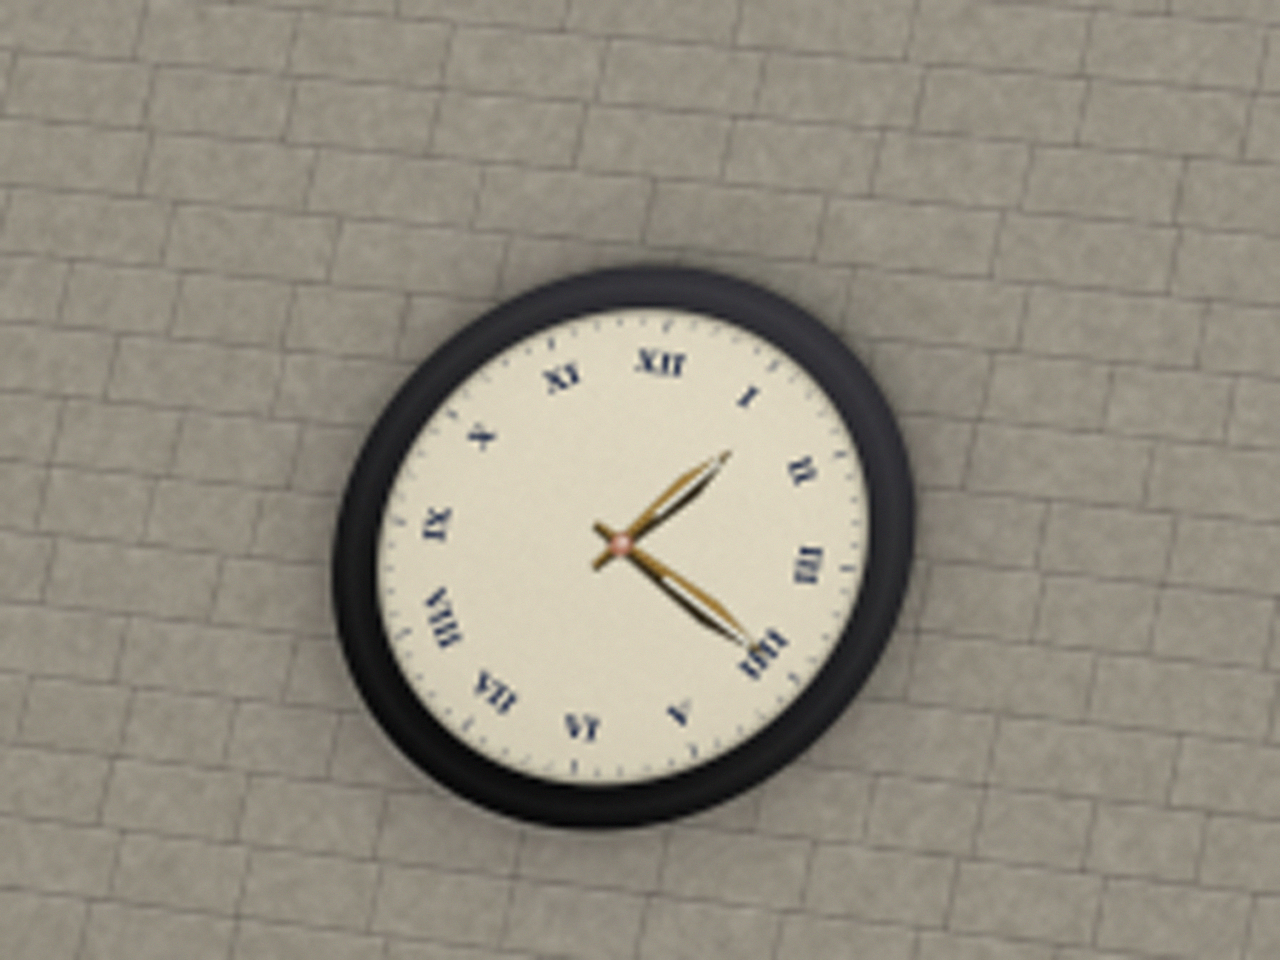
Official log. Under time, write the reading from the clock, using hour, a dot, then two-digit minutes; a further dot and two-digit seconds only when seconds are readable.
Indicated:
1.20
